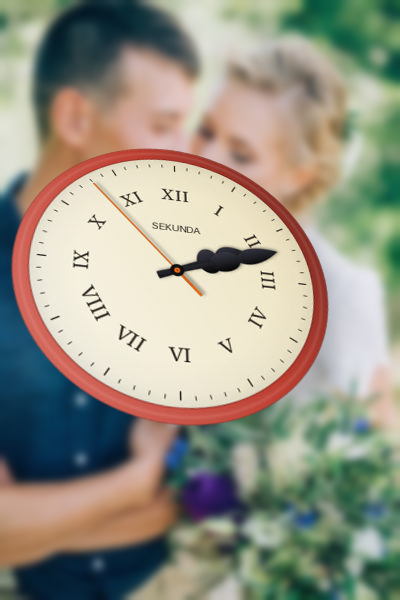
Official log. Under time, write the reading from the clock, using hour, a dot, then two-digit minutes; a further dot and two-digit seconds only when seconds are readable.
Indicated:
2.11.53
